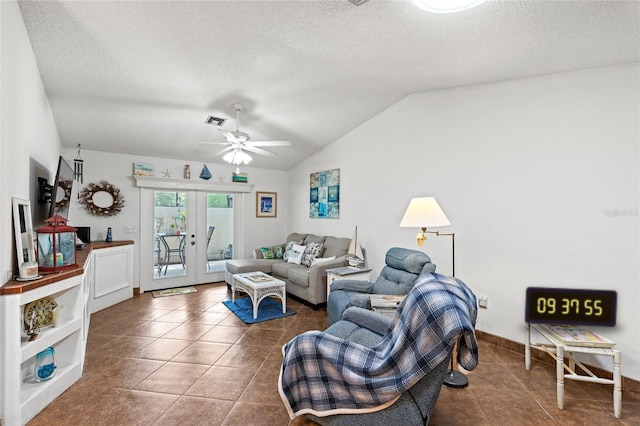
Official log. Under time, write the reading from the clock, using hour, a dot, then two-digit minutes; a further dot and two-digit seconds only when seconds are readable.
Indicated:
9.37.55
